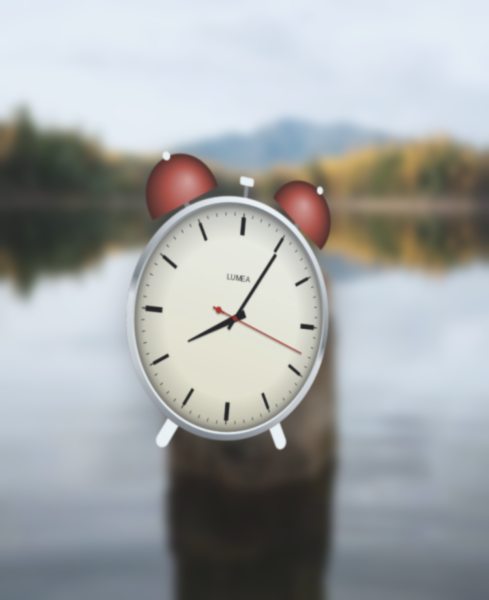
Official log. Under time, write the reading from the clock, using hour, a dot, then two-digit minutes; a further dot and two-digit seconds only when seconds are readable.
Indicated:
8.05.18
